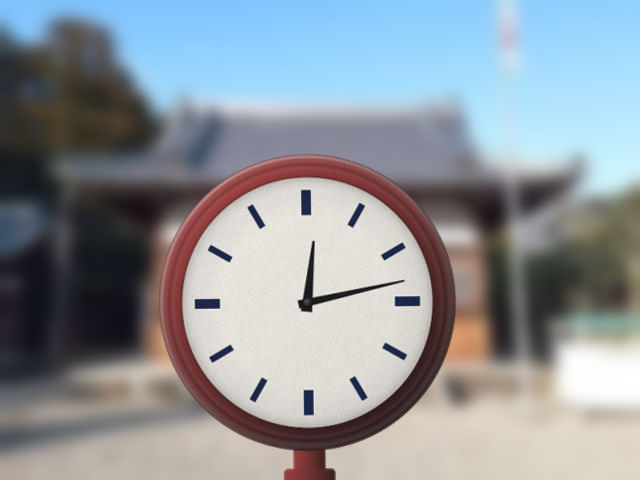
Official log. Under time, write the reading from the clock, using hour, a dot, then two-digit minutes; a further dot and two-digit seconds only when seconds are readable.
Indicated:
12.13
